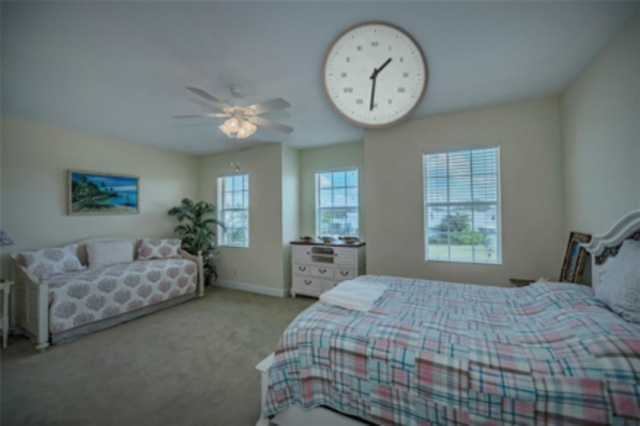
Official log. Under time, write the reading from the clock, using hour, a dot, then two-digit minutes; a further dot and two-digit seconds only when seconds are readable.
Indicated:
1.31
